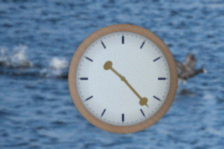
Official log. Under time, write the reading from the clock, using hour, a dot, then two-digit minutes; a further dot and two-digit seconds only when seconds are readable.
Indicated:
10.23
